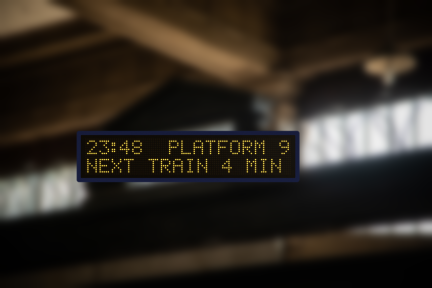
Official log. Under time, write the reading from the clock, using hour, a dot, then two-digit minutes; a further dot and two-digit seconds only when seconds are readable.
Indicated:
23.48
